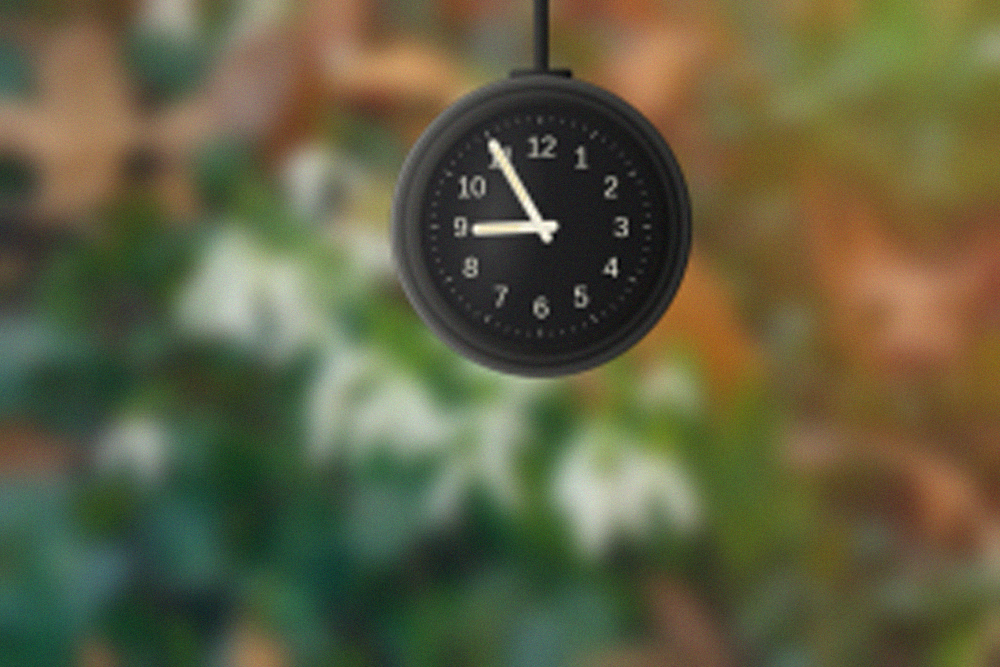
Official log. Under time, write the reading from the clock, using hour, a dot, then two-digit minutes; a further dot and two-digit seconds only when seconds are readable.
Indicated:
8.55
